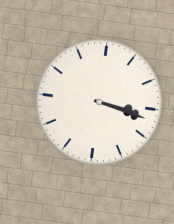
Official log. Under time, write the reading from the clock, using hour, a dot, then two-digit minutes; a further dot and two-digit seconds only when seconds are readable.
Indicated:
3.17
